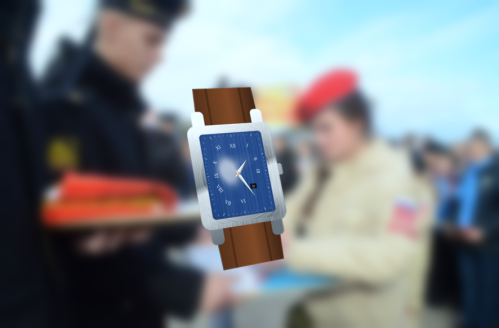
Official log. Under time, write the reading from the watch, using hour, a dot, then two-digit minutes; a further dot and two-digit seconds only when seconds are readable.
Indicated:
1.25
